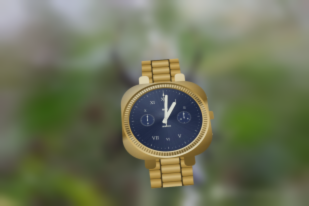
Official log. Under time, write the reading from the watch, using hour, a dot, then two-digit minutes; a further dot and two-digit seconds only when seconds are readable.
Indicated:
1.01
